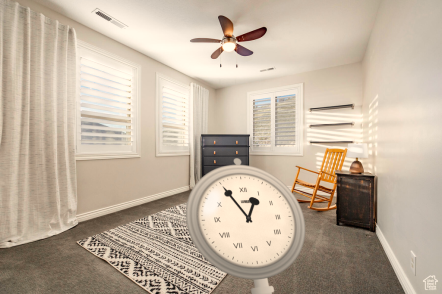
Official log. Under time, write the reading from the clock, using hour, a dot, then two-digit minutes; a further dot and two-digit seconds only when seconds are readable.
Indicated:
12.55
